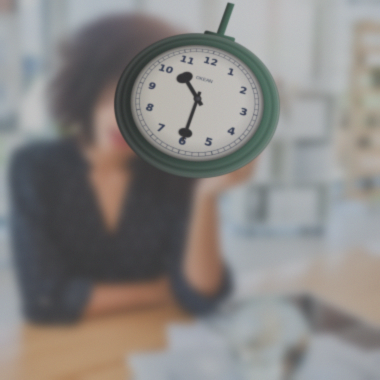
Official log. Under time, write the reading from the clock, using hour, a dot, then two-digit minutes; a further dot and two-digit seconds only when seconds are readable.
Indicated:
10.30
